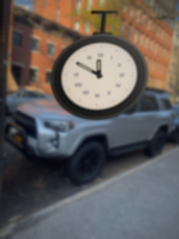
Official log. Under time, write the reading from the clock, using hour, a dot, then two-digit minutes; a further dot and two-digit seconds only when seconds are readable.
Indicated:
11.50
